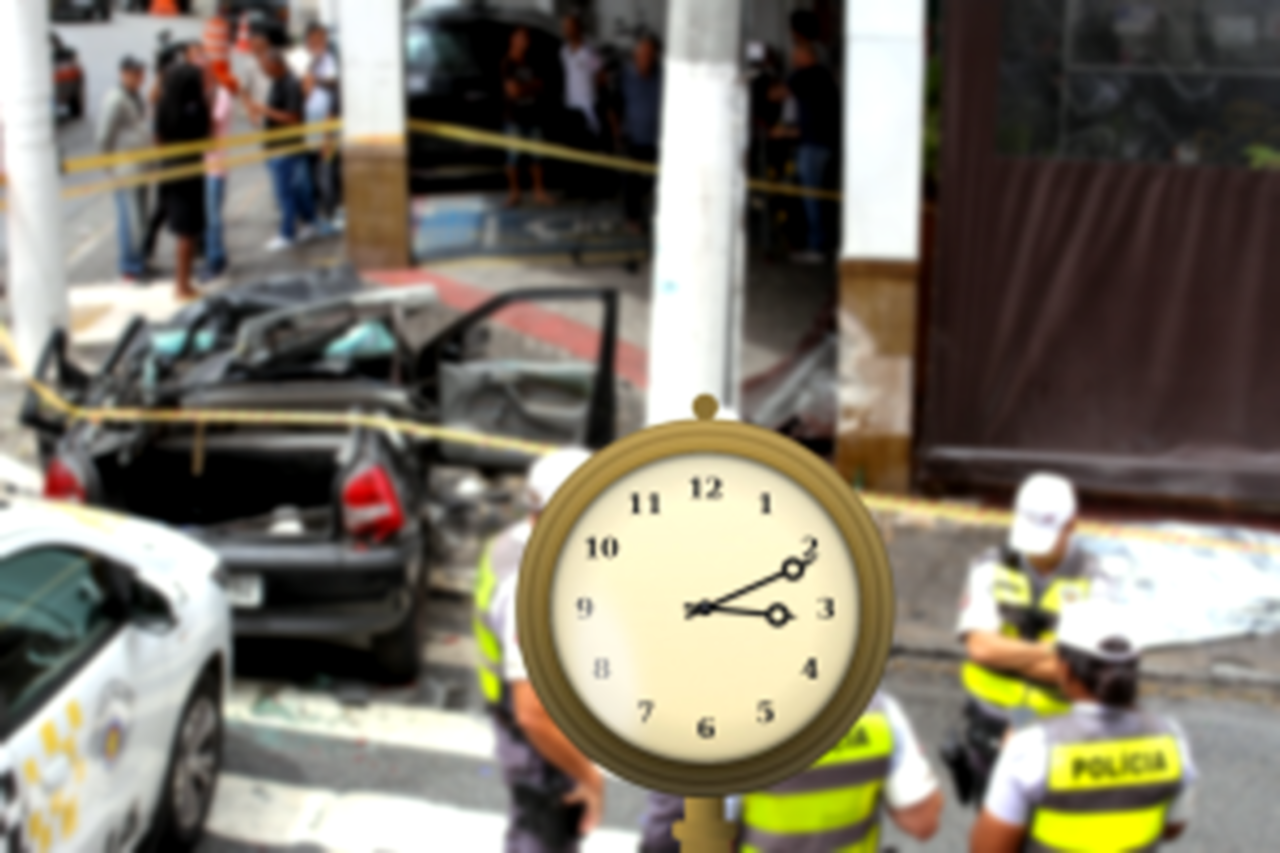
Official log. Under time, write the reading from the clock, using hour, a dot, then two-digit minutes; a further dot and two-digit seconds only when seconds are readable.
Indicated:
3.11
